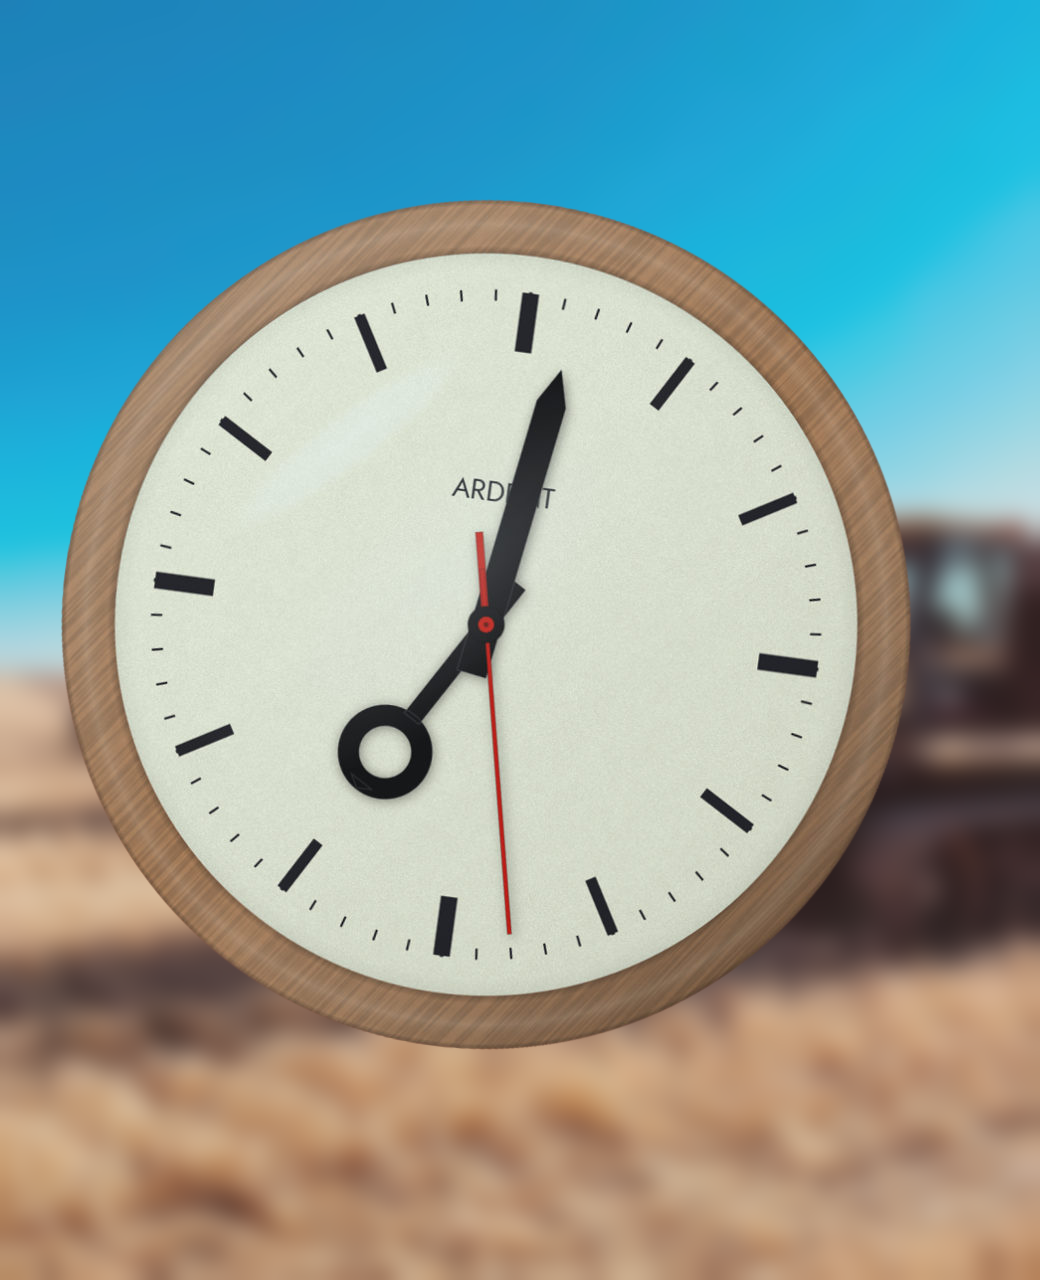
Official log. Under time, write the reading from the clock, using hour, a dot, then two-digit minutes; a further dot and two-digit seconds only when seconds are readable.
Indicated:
7.01.28
